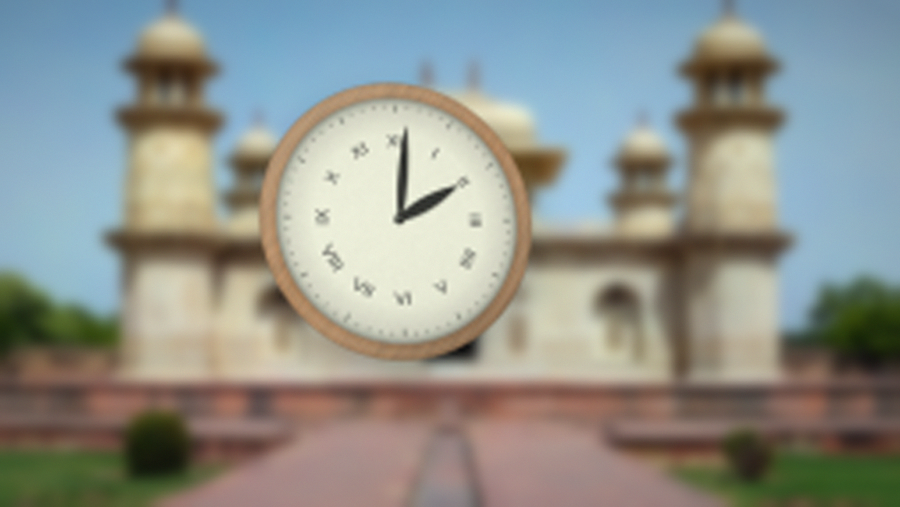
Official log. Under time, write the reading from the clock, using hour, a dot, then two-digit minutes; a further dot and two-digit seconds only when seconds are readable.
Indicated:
2.01
